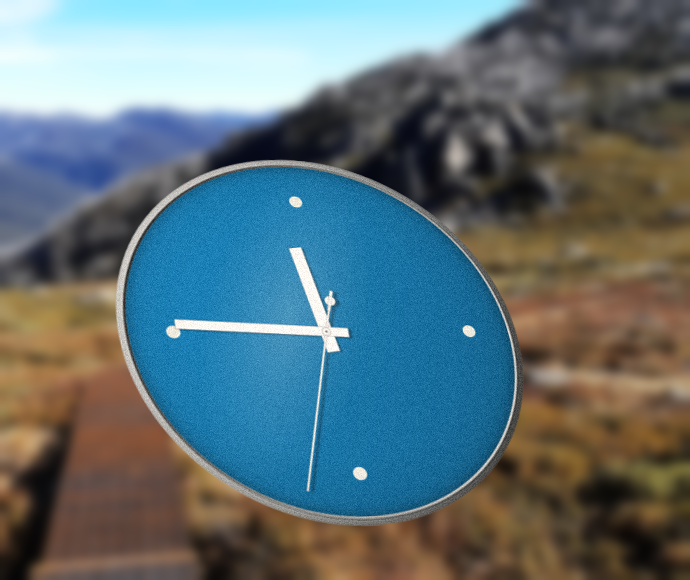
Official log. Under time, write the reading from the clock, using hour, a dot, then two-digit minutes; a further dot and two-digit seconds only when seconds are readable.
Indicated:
11.45.33
